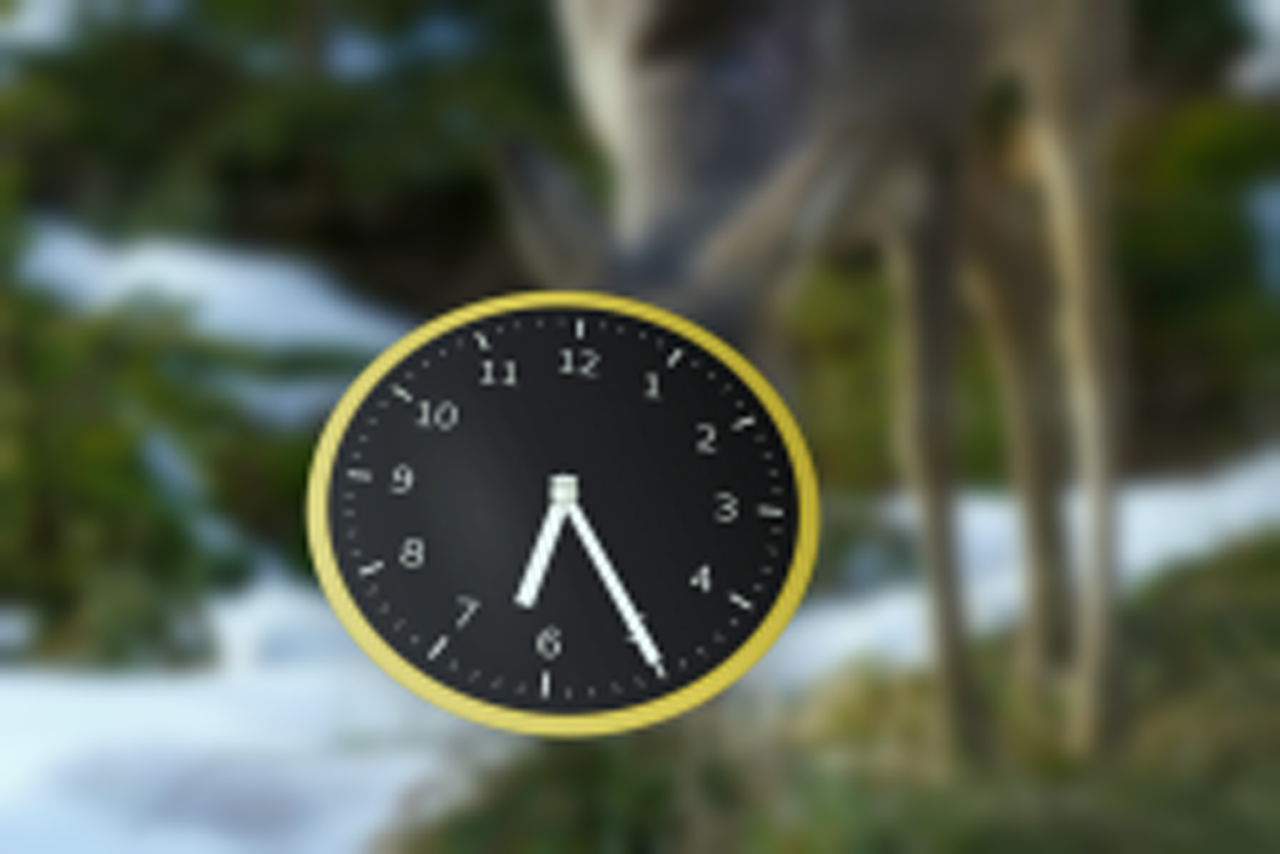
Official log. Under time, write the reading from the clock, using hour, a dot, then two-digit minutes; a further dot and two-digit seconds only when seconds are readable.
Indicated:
6.25
